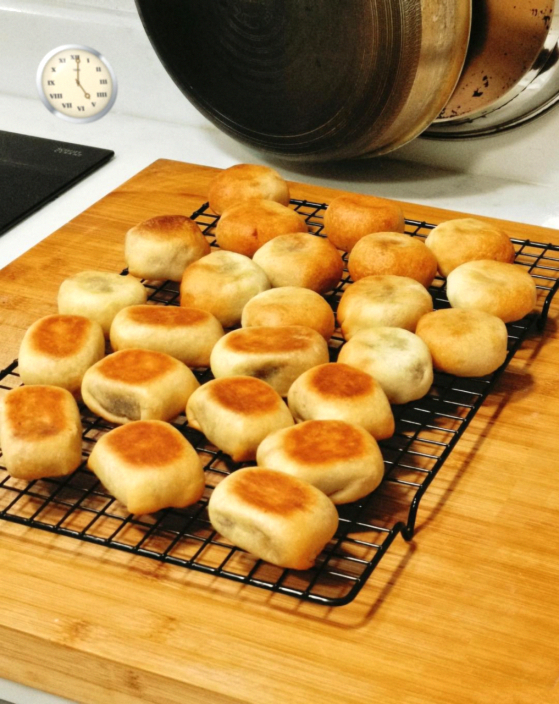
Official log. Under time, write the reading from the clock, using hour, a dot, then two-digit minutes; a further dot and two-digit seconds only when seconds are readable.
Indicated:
5.01
